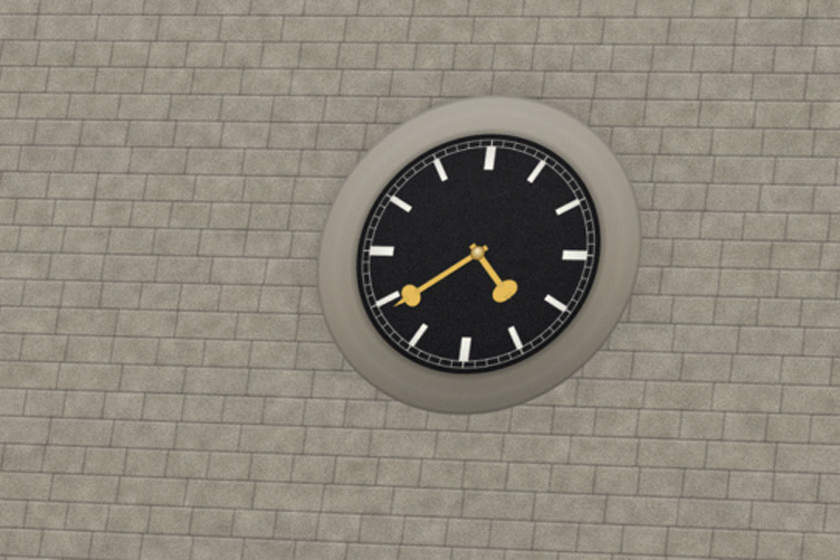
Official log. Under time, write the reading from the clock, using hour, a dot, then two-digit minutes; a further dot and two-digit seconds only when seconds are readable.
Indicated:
4.39
